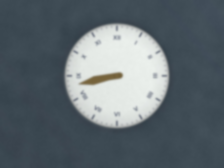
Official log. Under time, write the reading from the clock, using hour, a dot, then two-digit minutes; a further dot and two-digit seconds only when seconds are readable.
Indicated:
8.43
